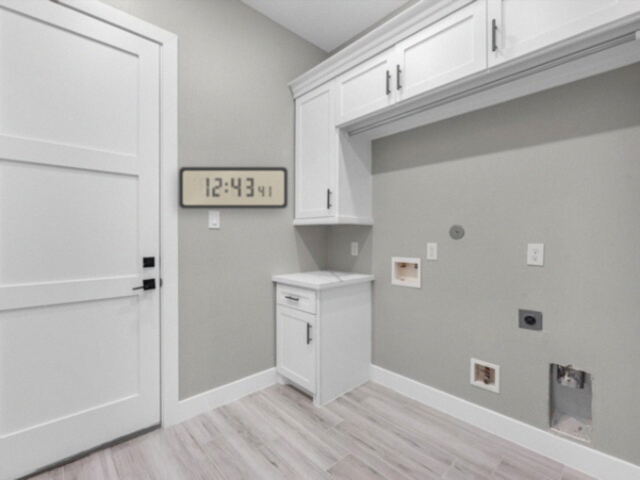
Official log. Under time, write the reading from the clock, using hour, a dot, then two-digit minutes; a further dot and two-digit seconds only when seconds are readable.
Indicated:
12.43
